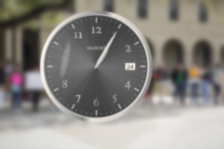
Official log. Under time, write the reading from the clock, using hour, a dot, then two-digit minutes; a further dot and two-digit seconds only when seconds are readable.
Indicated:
1.05
